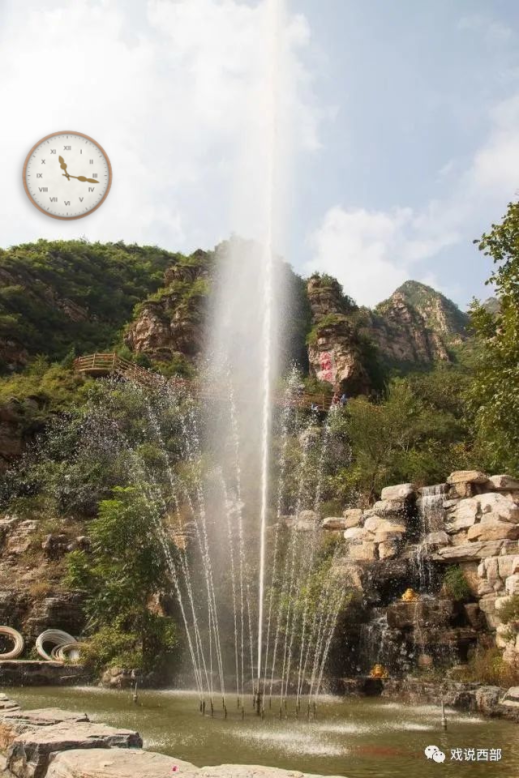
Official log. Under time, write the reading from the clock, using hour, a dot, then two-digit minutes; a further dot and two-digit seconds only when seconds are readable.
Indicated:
11.17
